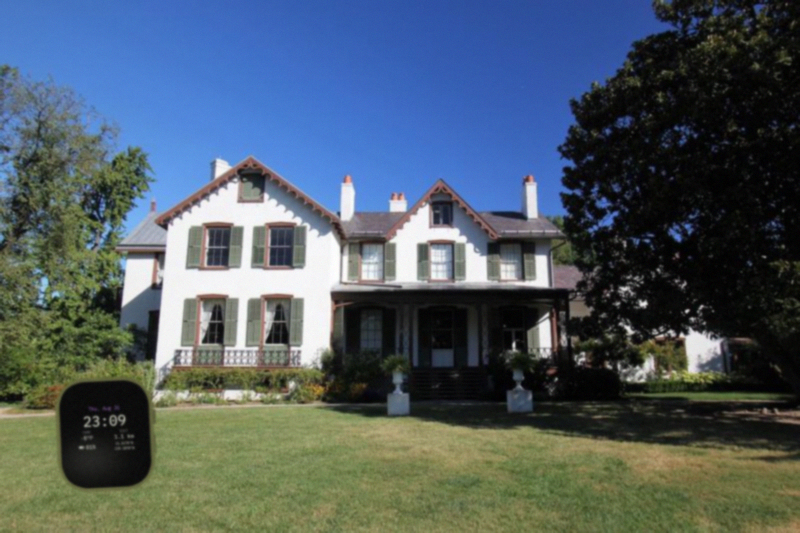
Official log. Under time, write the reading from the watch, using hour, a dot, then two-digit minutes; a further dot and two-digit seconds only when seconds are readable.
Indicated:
23.09
